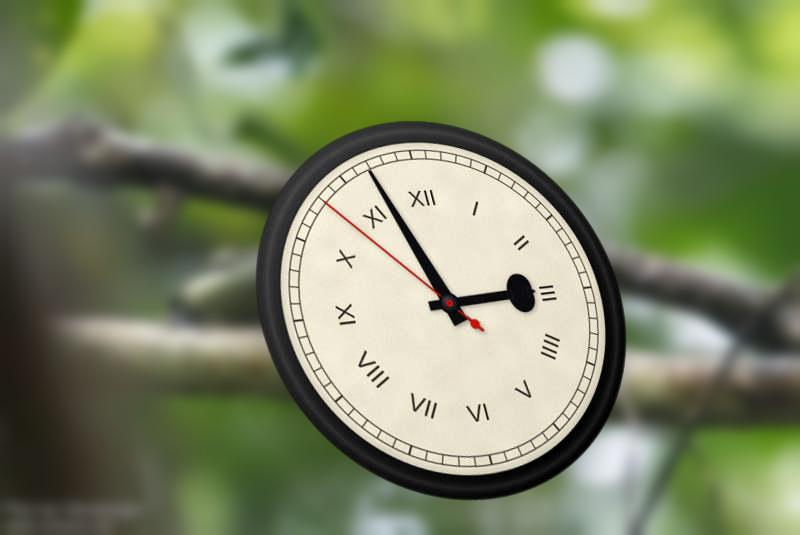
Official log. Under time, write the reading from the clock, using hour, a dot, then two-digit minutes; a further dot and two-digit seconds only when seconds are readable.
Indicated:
2.56.53
